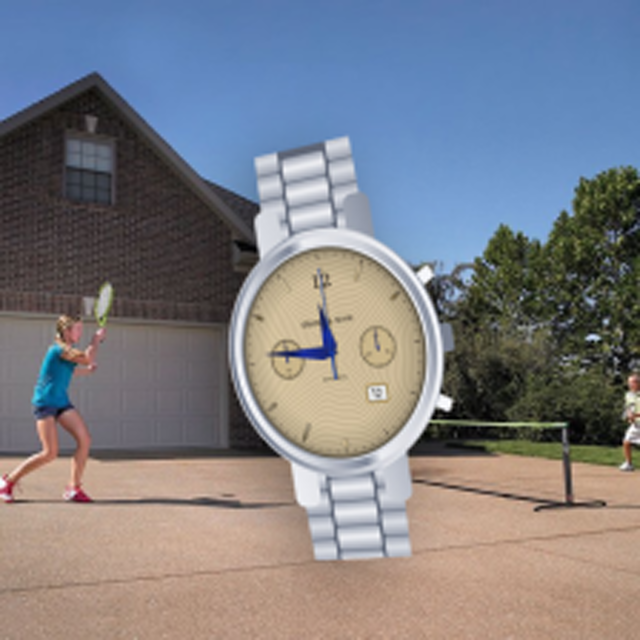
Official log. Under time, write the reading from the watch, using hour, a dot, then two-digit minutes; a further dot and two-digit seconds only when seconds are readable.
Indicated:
11.46
